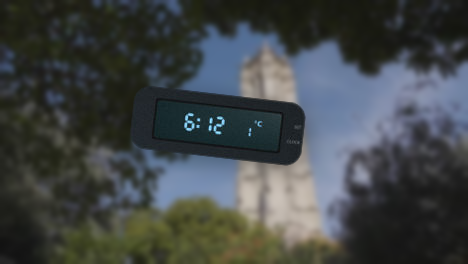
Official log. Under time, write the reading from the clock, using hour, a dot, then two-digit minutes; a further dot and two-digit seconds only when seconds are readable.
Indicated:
6.12
